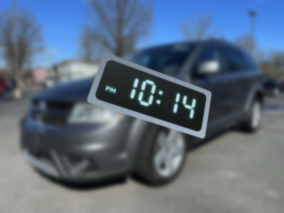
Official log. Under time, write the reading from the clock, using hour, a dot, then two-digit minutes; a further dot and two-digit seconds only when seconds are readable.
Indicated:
10.14
